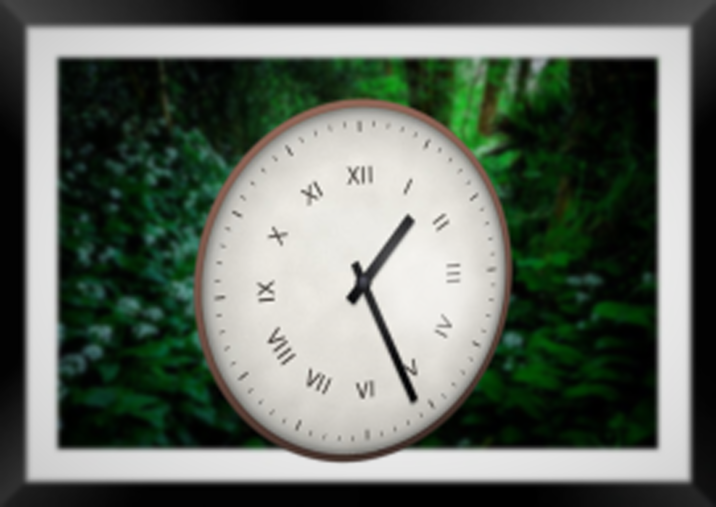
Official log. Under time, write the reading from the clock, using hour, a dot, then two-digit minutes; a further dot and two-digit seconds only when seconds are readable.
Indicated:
1.26
